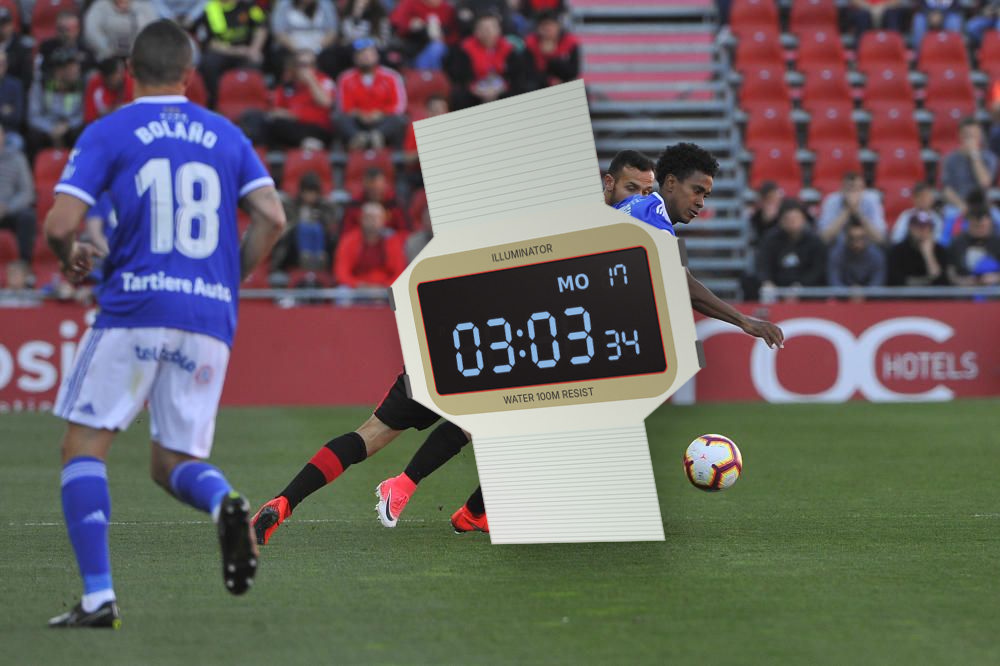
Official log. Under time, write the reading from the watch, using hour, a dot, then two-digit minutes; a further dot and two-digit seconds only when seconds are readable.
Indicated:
3.03.34
